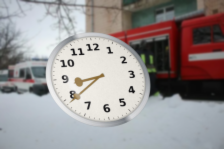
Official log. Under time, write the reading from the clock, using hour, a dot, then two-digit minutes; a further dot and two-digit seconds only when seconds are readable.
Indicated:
8.39
